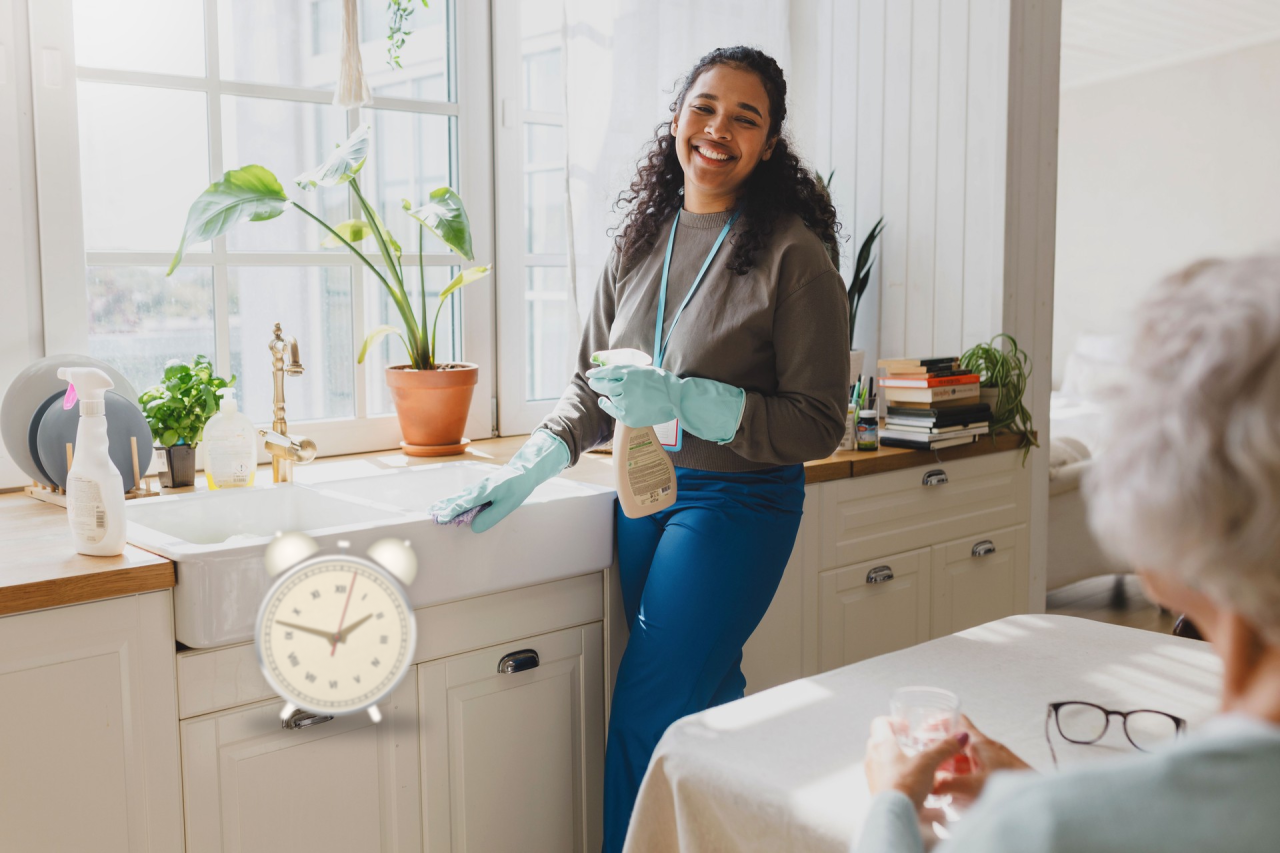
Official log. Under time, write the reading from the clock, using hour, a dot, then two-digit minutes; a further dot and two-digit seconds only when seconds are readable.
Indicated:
1.47.02
